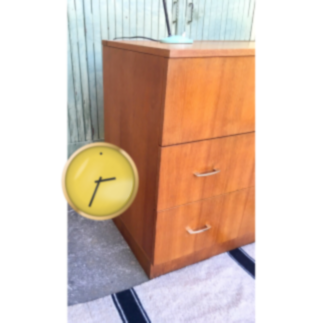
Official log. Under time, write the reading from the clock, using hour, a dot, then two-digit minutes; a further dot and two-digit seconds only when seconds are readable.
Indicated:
2.33
